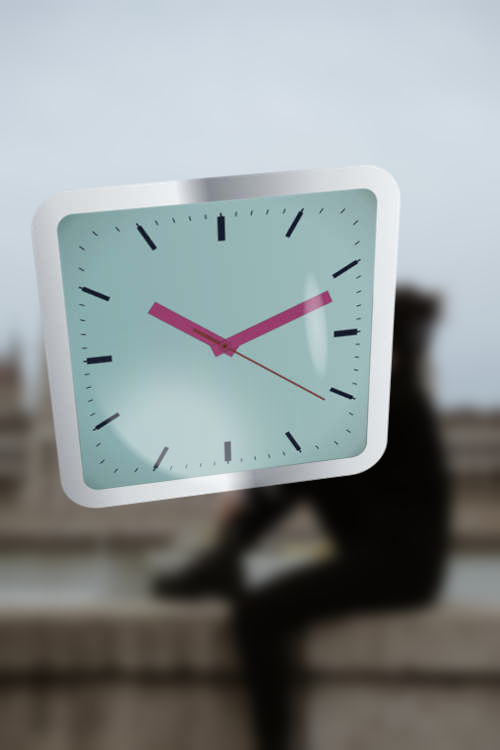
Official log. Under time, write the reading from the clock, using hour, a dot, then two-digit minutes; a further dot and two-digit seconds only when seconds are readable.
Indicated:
10.11.21
